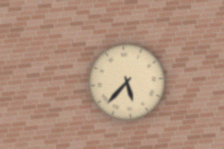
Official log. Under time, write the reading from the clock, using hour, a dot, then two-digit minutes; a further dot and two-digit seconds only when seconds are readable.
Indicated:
5.38
